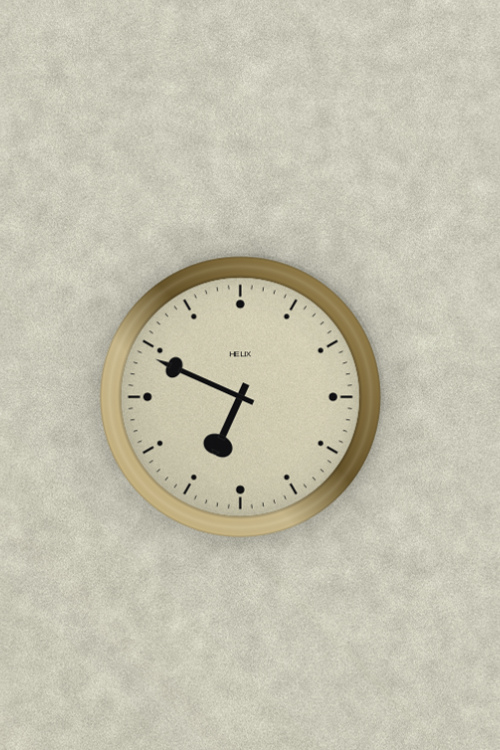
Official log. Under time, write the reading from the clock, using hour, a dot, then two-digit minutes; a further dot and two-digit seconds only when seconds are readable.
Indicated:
6.49
